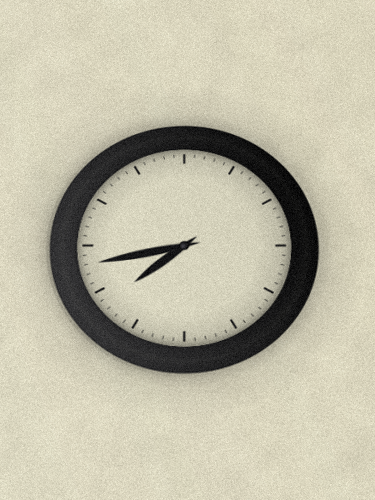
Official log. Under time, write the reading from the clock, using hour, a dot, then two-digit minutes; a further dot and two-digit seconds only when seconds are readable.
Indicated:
7.43
